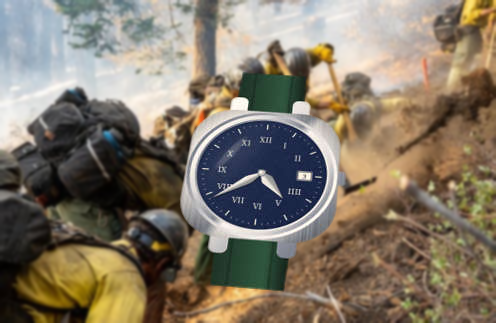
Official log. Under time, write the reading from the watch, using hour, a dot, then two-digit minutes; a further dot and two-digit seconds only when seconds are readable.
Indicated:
4.39
